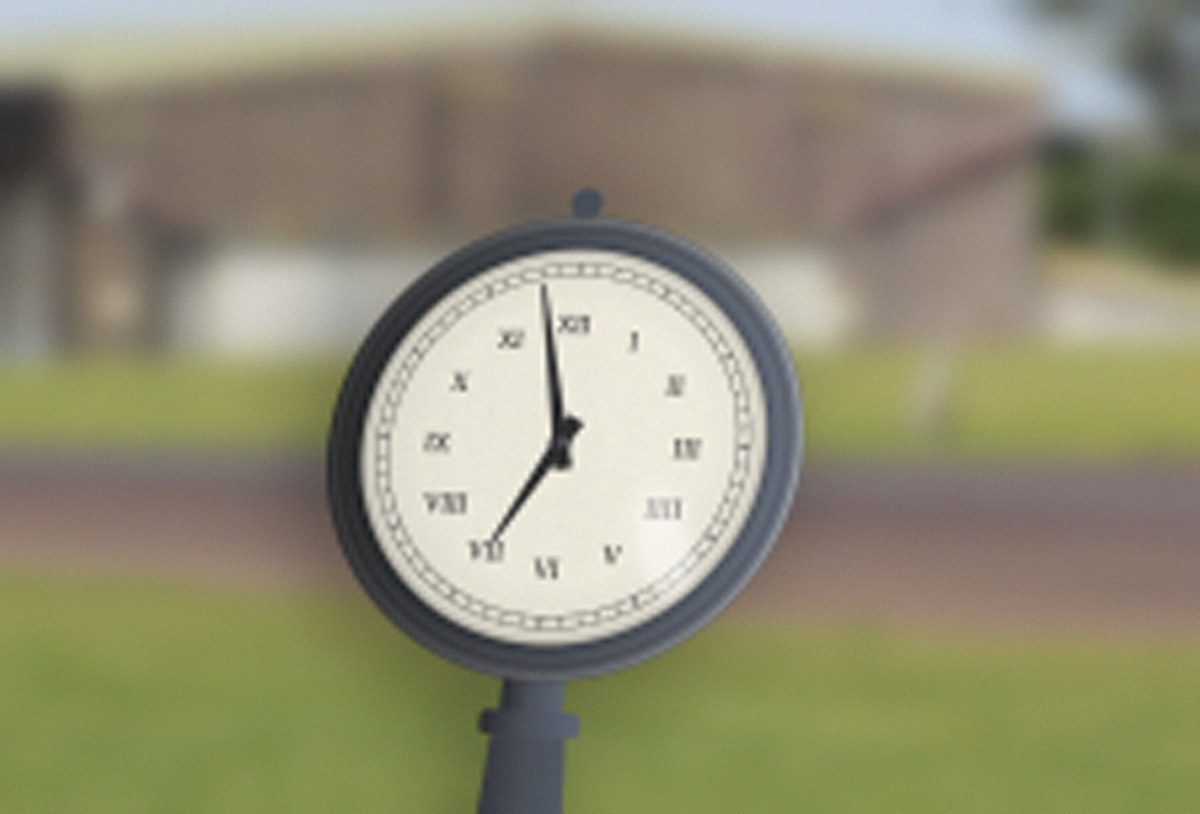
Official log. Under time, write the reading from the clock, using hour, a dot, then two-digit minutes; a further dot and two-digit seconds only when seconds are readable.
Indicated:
6.58
